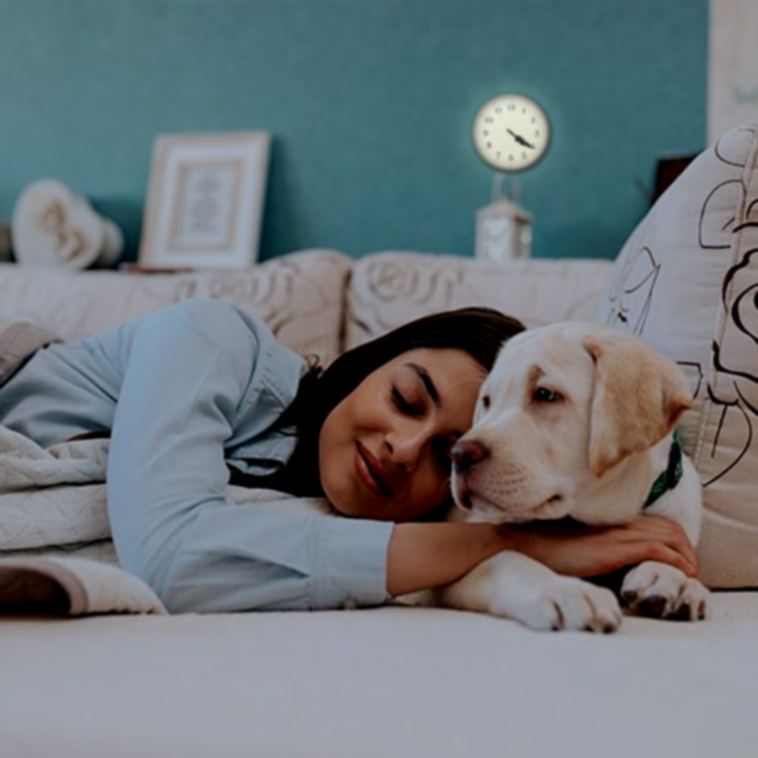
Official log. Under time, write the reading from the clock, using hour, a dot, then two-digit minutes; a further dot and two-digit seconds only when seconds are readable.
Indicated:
4.21
